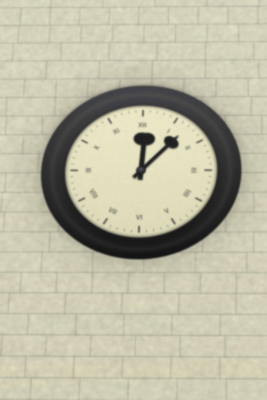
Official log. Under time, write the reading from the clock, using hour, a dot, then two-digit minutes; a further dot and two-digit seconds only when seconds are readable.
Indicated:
12.07
